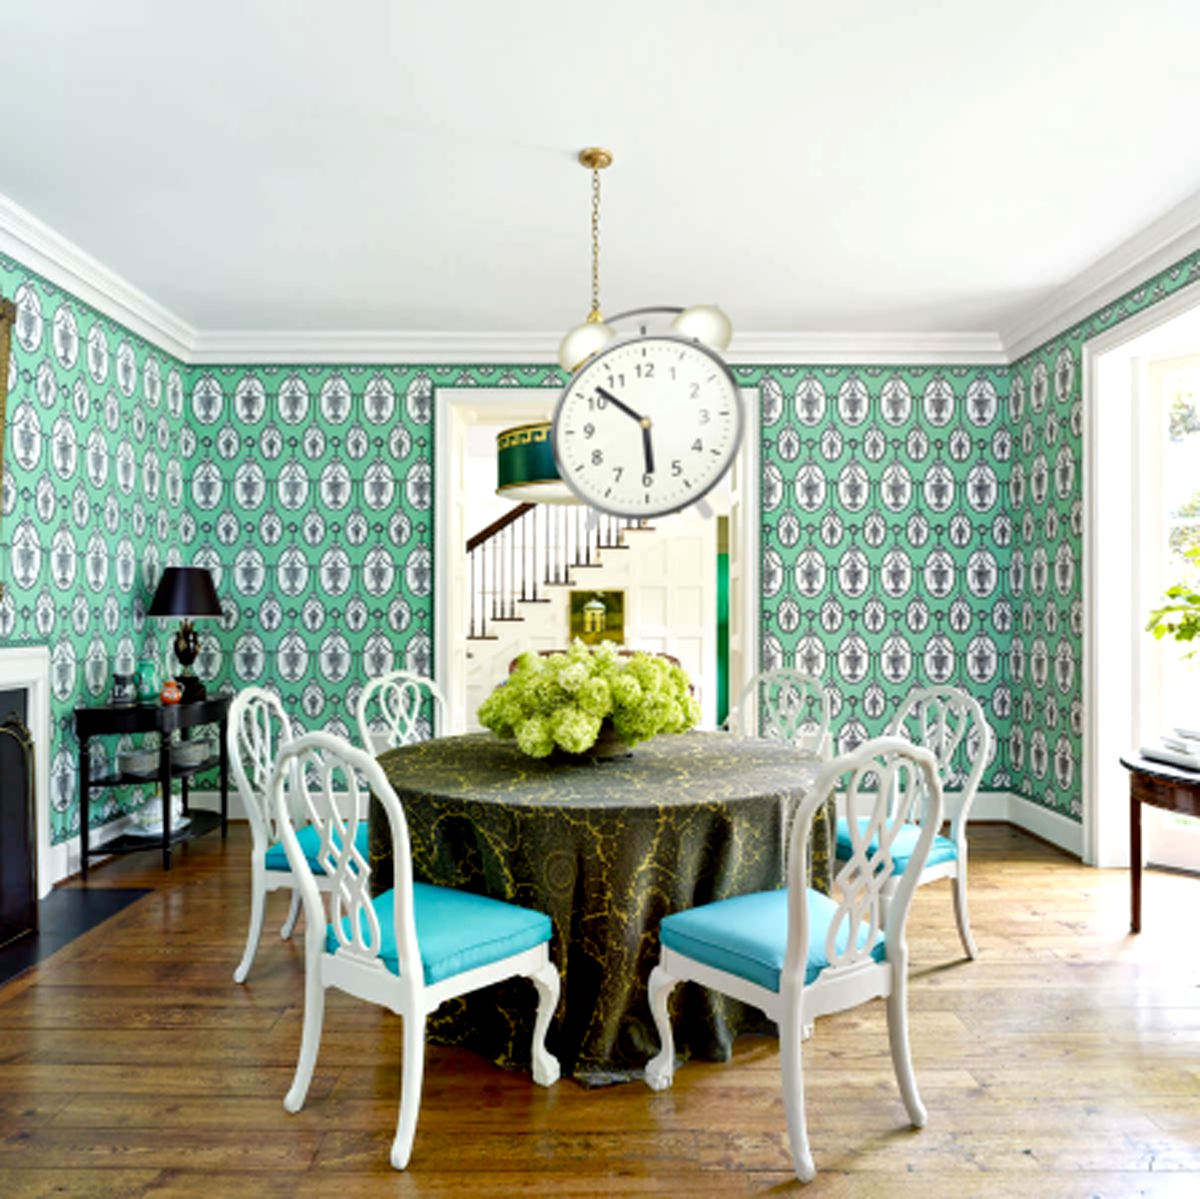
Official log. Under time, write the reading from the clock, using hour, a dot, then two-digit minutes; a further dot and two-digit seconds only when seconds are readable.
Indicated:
5.52
